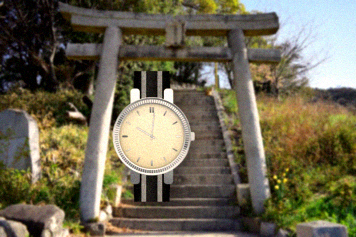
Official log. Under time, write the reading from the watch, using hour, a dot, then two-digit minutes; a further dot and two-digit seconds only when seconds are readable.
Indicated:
10.01
